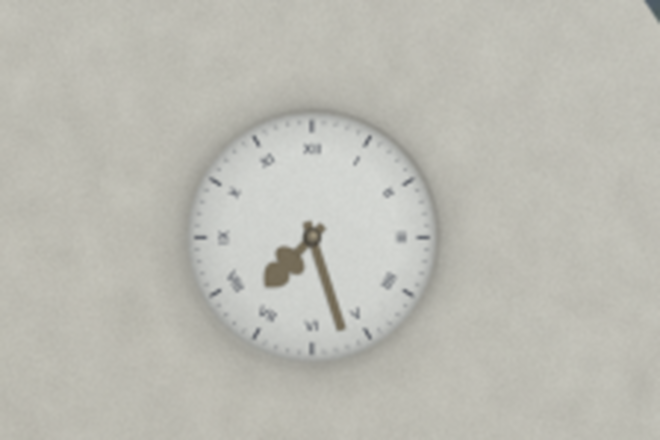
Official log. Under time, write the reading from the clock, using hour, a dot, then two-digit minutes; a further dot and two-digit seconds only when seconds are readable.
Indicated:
7.27
